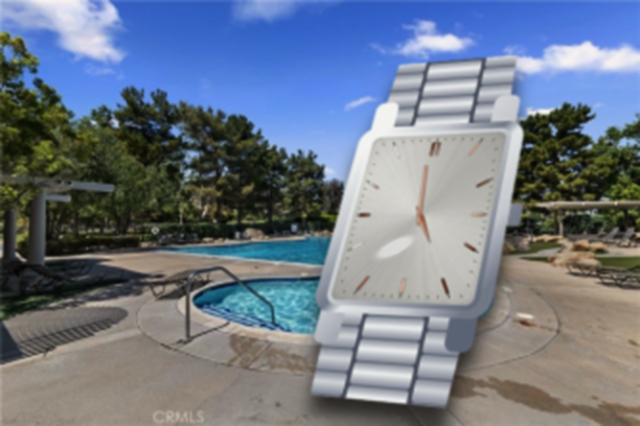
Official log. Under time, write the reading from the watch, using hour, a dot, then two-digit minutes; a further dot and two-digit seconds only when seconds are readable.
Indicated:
4.59
